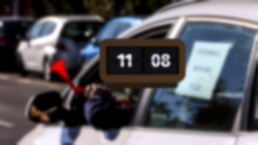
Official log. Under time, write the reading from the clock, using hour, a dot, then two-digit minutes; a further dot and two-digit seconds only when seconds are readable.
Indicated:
11.08
